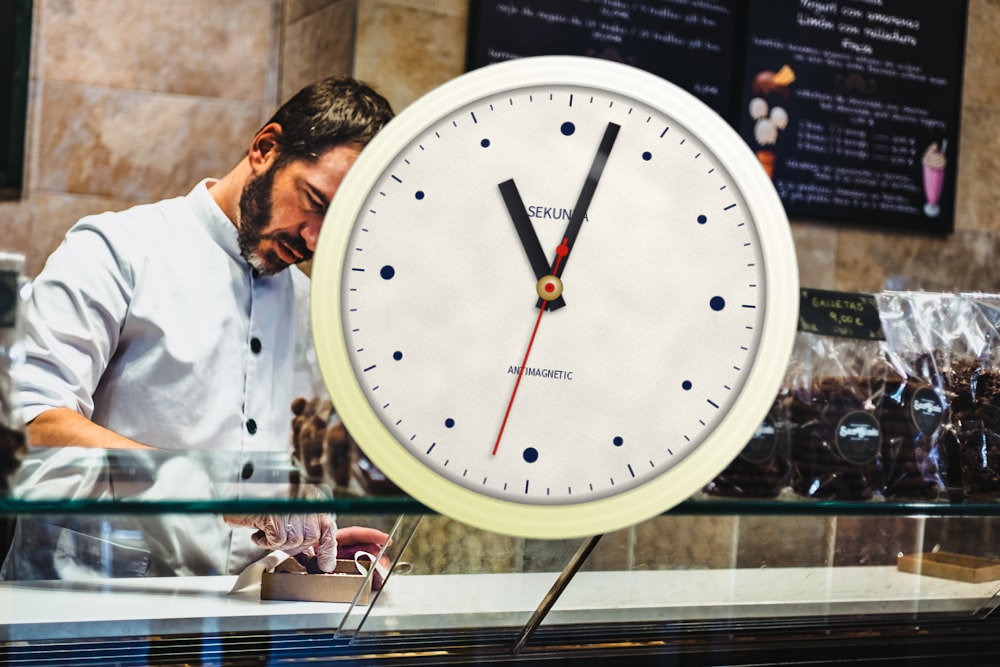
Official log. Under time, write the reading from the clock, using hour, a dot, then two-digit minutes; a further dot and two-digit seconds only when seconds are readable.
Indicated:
11.02.32
